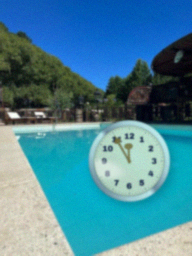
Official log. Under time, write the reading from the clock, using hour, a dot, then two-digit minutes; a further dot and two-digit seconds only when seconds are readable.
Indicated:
11.55
